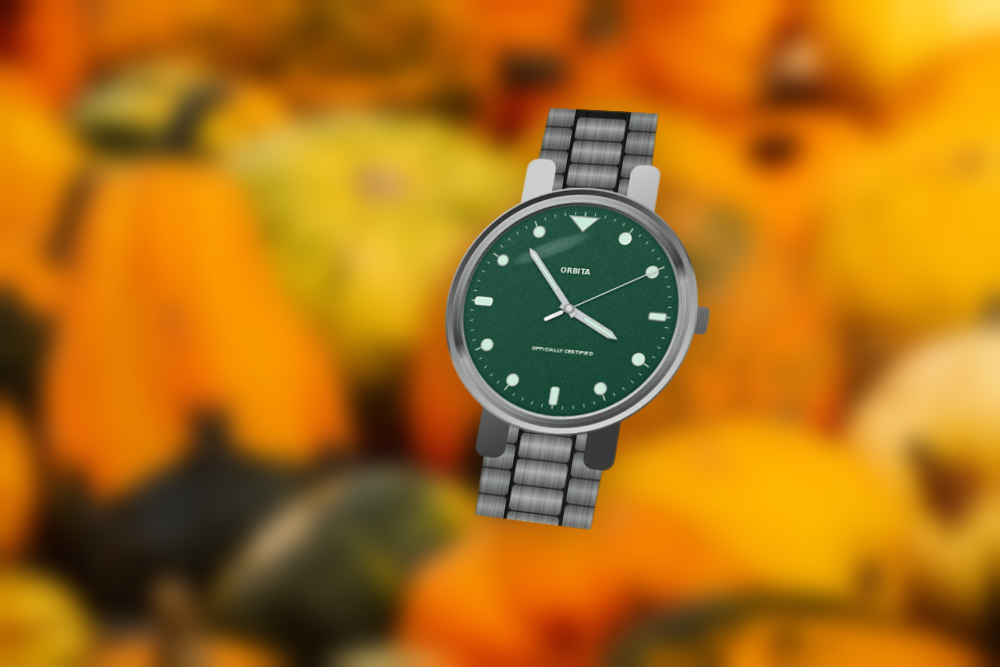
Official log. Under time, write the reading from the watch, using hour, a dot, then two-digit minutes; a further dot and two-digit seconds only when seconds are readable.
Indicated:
3.53.10
